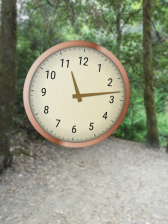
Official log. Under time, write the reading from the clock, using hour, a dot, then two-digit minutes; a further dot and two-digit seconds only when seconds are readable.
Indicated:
11.13
